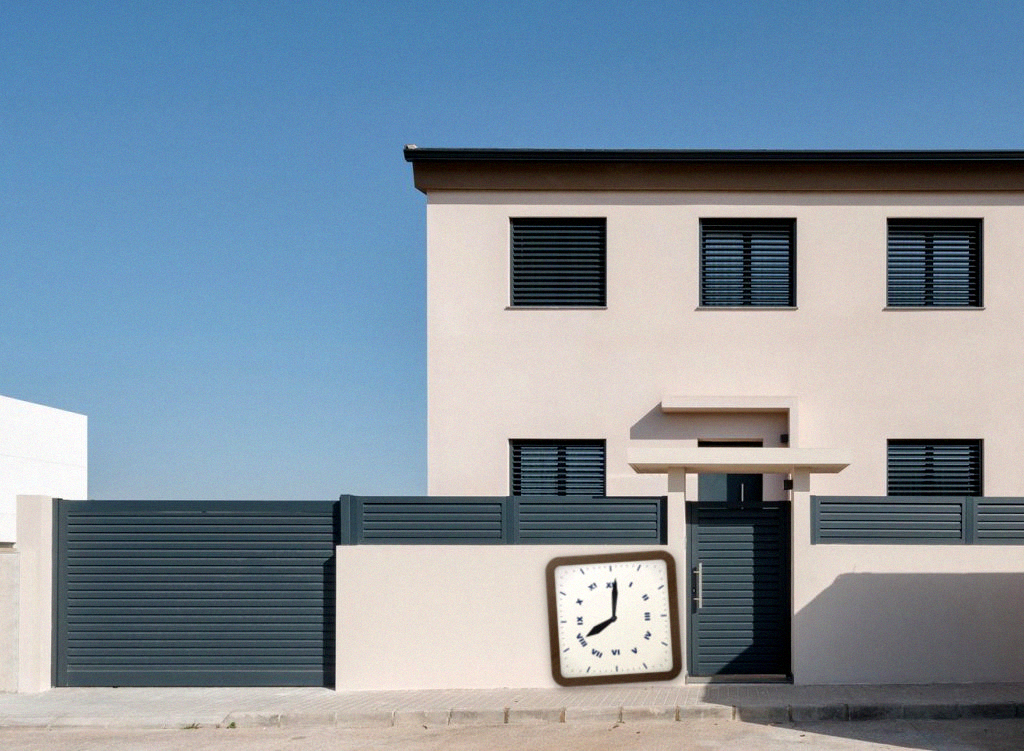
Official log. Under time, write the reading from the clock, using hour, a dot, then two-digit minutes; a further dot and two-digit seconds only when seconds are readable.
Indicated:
8.01
